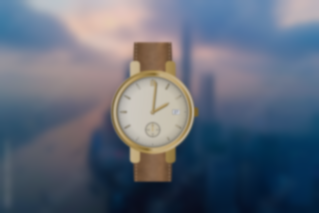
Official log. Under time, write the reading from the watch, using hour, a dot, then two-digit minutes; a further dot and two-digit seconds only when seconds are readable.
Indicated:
2.01
